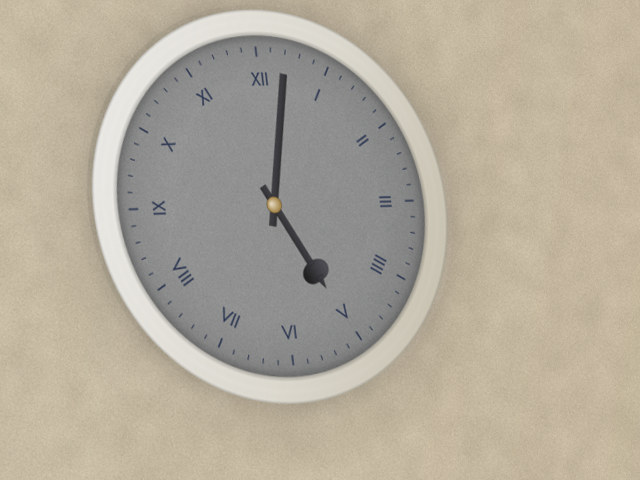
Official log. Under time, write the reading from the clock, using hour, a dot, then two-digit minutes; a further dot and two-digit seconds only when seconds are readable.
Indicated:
5.02
